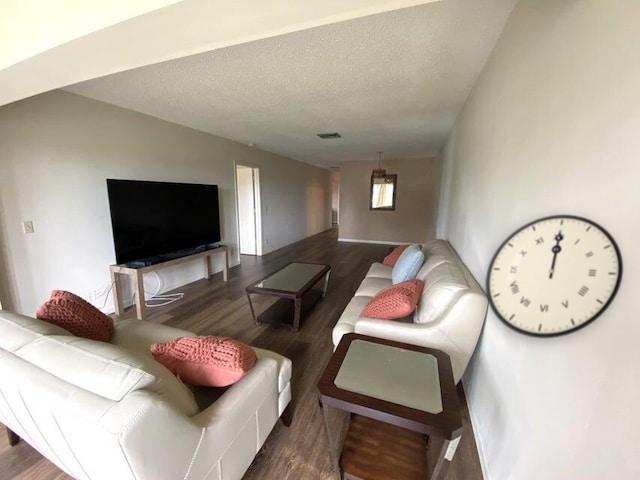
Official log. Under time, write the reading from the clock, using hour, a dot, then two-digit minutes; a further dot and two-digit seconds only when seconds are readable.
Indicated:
12.00
